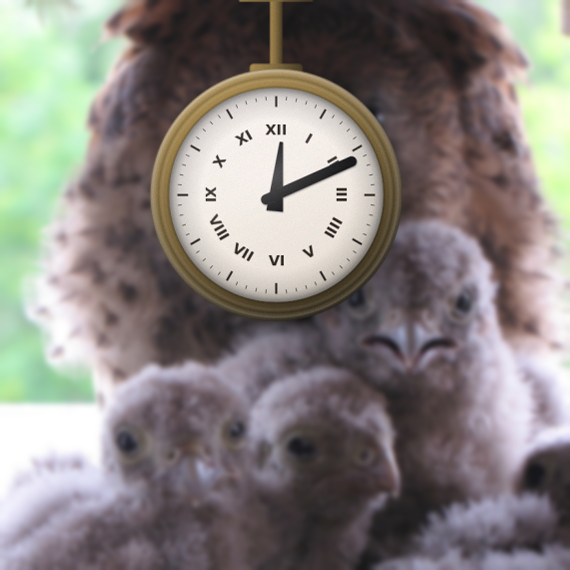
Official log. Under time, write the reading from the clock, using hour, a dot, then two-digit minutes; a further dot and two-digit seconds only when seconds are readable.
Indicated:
12.11
